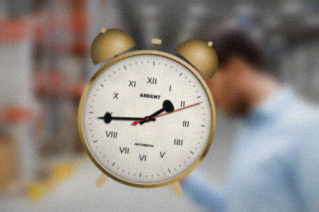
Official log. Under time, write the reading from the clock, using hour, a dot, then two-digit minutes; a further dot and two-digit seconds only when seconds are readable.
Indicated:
1.44.11
